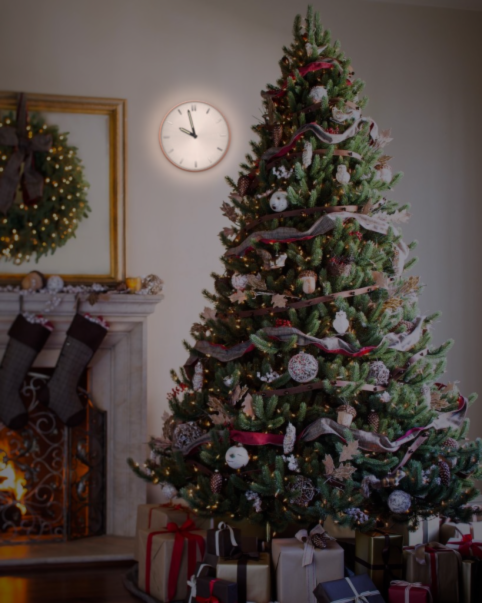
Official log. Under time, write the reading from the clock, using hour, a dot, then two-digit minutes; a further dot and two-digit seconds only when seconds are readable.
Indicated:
9.58
